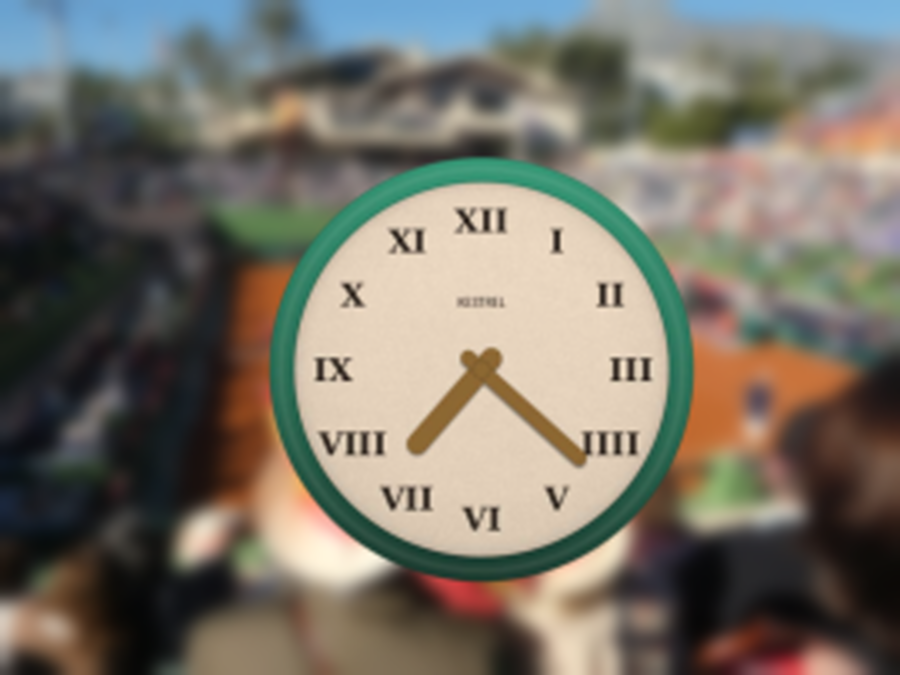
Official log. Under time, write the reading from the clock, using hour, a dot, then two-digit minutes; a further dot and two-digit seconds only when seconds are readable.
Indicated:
7.22
